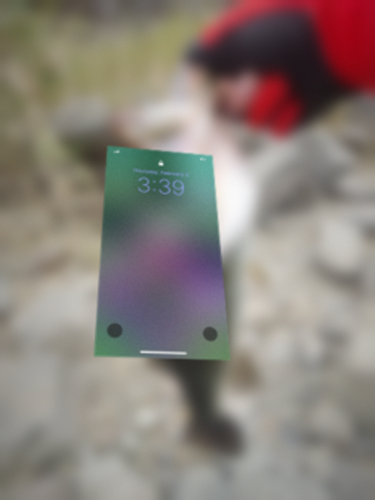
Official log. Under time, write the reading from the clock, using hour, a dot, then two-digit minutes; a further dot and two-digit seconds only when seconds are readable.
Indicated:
3.39
